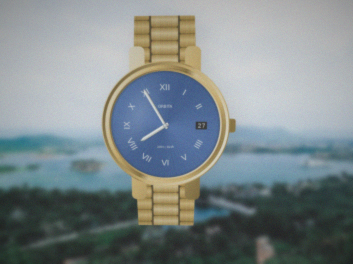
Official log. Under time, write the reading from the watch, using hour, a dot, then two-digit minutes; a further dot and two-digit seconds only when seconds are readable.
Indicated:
7.55
